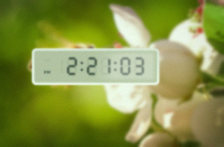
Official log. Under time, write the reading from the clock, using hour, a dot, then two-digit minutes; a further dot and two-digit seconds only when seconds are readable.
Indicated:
2.21.03
